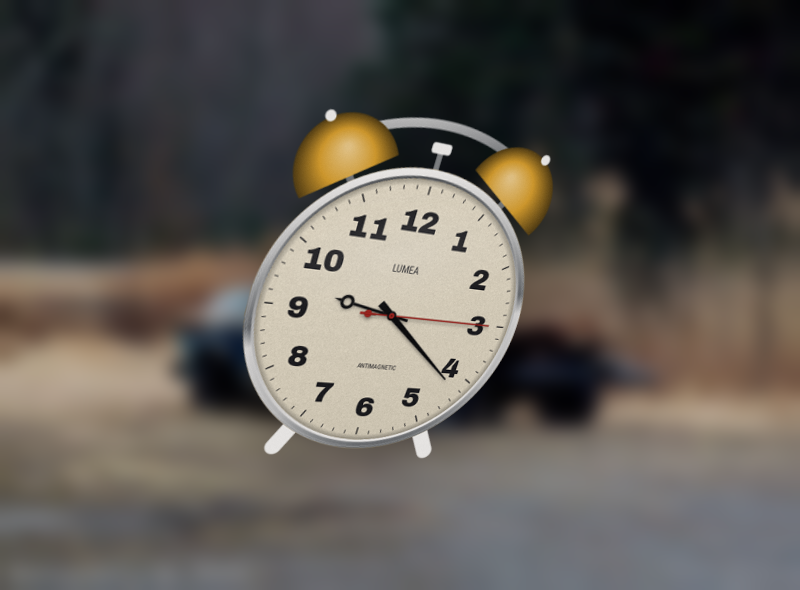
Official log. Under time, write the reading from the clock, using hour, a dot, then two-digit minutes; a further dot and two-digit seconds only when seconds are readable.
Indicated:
9.21.15
